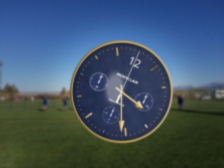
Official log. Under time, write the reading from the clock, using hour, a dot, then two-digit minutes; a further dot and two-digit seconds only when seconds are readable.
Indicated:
3.26
